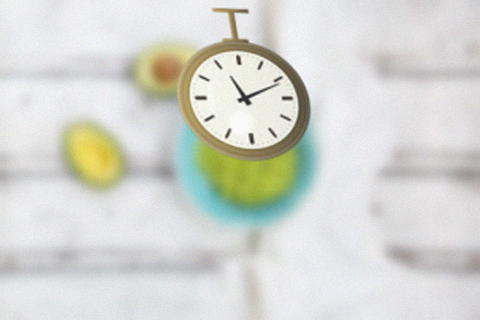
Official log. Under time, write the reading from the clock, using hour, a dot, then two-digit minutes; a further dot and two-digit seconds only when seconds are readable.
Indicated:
11.11
